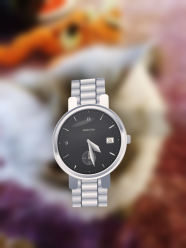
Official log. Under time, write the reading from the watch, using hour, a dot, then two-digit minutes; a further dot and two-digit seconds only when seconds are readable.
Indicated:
4.28
